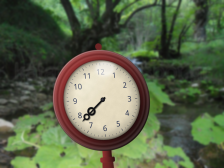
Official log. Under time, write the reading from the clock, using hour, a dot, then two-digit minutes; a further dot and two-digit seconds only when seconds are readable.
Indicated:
7.38
